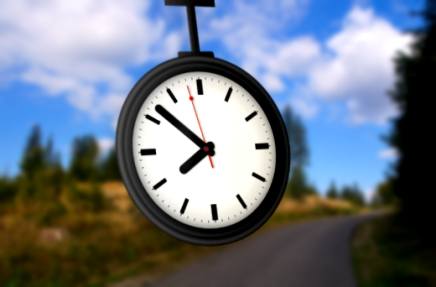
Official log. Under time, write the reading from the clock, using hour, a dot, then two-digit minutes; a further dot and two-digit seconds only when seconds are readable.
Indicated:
7.51.58
